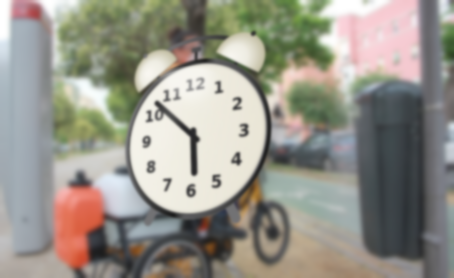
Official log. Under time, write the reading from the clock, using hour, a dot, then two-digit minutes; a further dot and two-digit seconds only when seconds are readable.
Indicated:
5.52
